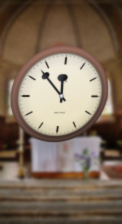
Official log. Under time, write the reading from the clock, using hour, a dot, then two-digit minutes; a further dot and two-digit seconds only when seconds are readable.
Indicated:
11.53
